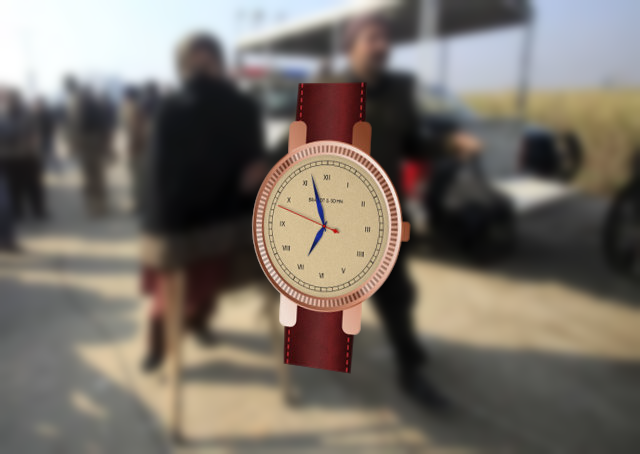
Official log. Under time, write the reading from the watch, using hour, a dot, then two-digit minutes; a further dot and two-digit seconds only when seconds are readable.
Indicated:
6.56.48
